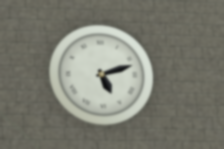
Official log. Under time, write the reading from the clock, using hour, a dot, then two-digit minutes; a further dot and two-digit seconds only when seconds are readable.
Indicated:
5.12
